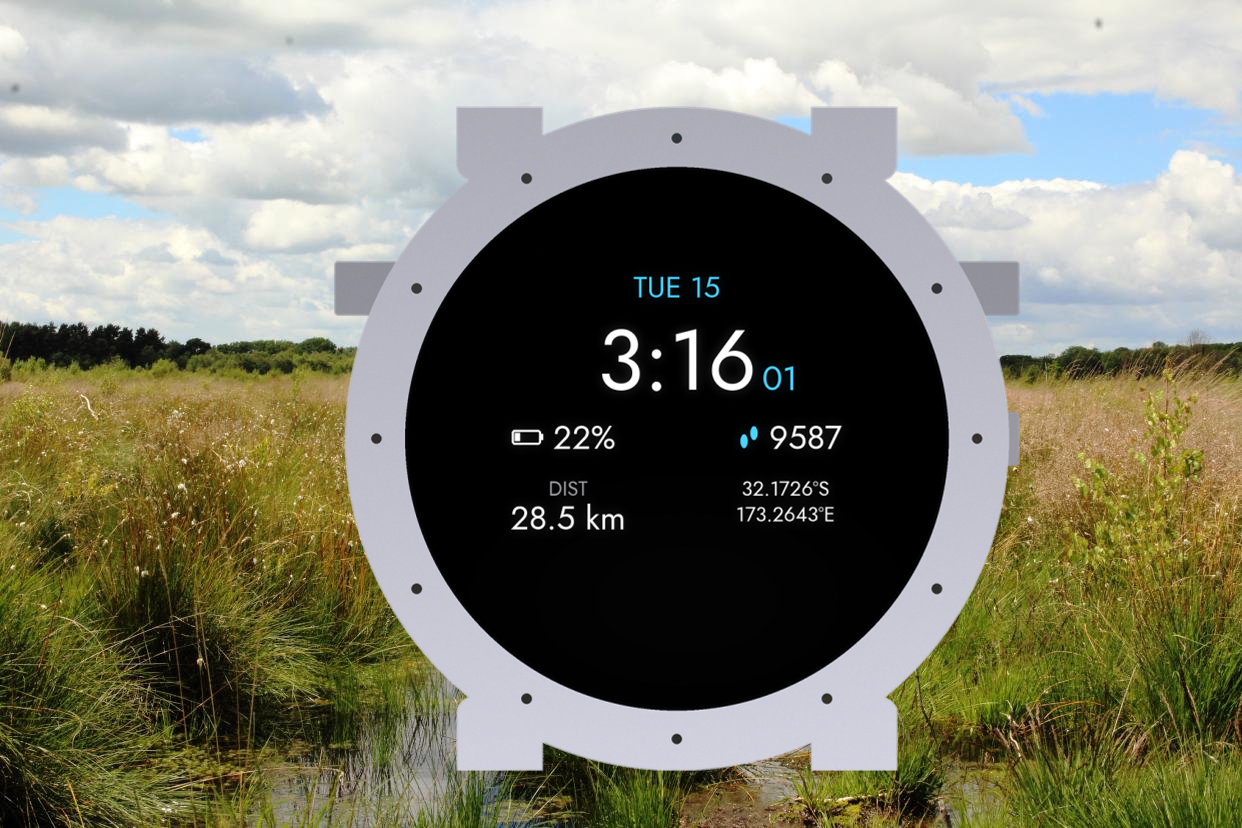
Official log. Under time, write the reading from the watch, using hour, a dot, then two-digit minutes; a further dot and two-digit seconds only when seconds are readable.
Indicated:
3.16.01
